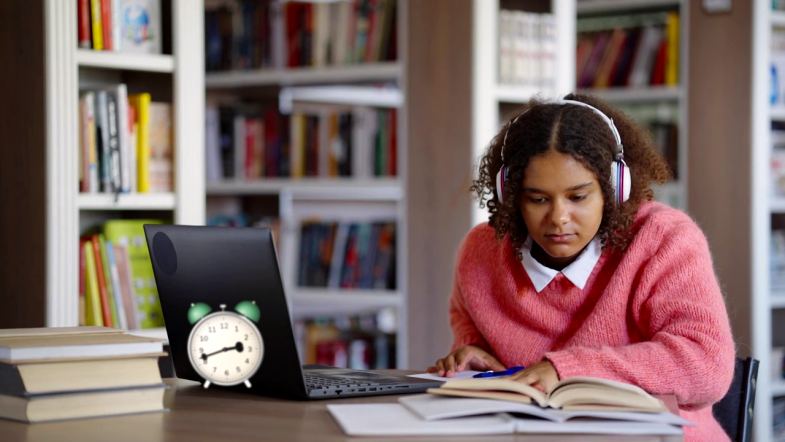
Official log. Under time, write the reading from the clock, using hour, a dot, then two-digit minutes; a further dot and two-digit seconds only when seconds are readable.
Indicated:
2.42
